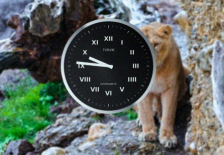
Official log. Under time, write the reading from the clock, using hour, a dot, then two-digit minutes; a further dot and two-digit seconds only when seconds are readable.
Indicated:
9.46
